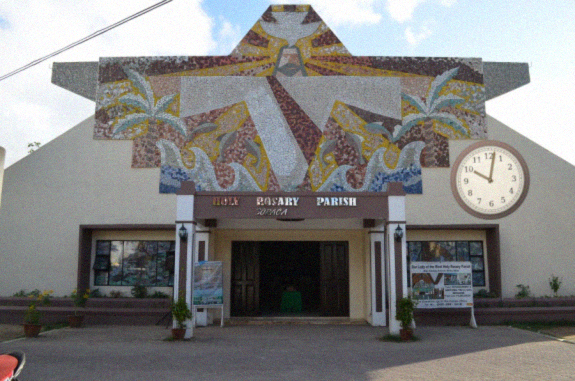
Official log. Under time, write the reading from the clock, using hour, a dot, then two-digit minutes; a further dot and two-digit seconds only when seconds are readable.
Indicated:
10.02
